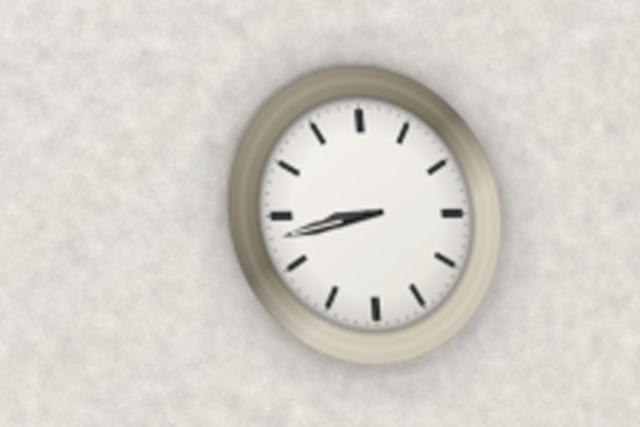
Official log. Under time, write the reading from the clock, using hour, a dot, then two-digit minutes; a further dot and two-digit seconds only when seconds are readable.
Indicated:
8.43
